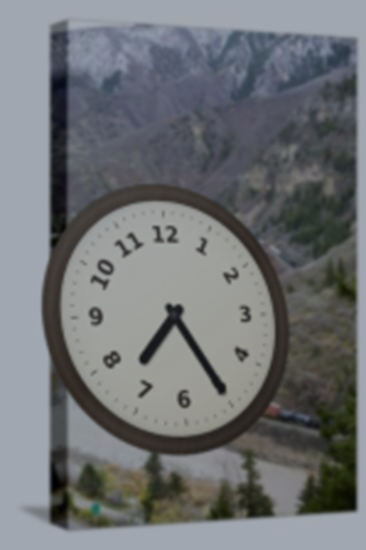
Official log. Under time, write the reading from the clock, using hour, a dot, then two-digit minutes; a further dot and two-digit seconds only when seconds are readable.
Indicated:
7.25
